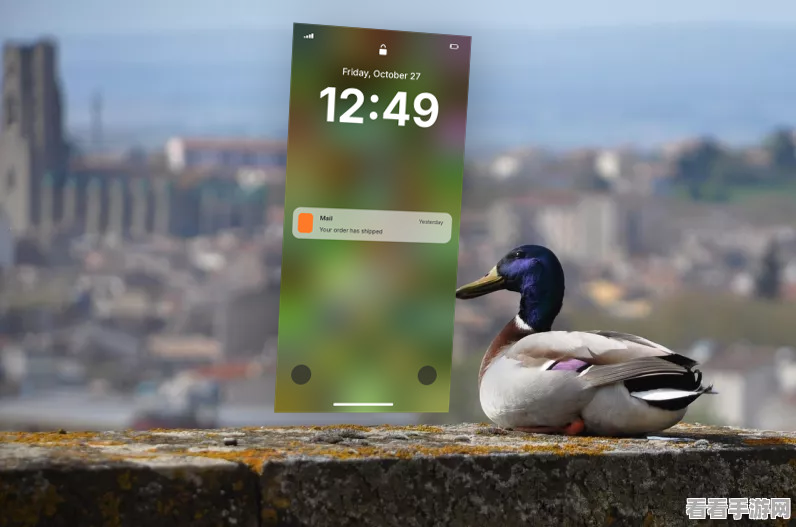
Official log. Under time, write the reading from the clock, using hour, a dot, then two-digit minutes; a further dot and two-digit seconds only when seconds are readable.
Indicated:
12.49
